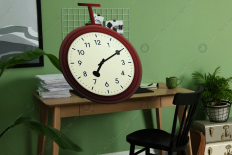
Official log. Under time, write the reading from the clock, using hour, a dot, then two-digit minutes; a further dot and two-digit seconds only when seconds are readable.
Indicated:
7.10
